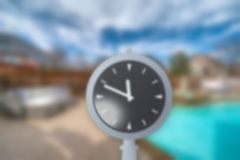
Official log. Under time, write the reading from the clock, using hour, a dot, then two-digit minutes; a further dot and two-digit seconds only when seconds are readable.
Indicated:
11.49
